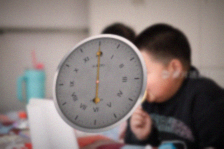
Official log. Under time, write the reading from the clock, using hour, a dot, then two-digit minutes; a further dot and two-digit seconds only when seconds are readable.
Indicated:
6.00
